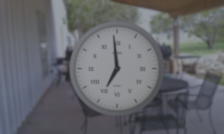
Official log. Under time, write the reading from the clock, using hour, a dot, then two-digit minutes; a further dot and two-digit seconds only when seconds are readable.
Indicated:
6.59
